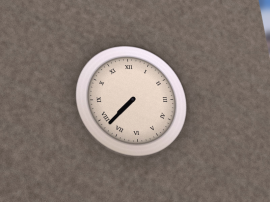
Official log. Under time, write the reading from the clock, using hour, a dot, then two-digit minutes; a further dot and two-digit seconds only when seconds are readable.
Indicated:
7.38
